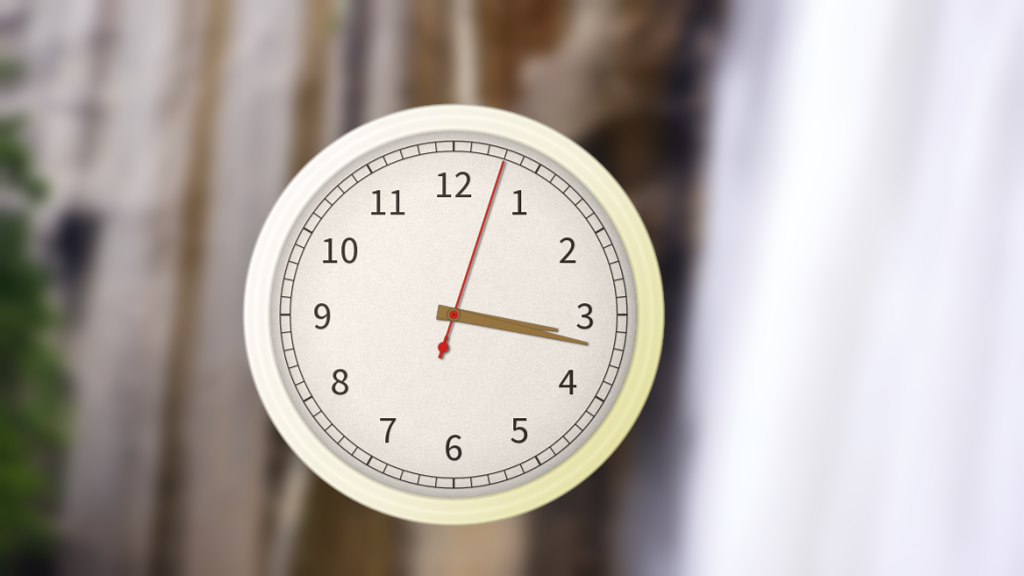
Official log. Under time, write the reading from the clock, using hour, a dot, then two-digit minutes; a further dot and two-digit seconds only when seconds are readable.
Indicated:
3.17.03
